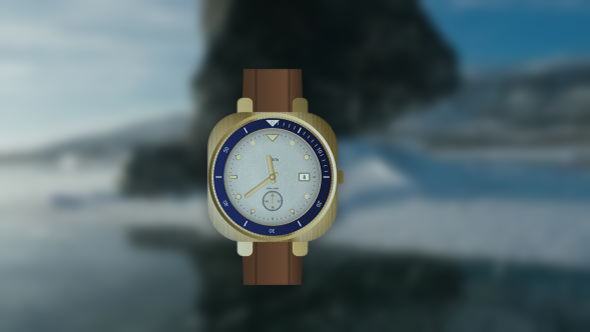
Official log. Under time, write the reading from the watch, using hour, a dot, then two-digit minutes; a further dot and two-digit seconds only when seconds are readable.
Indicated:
11.39
